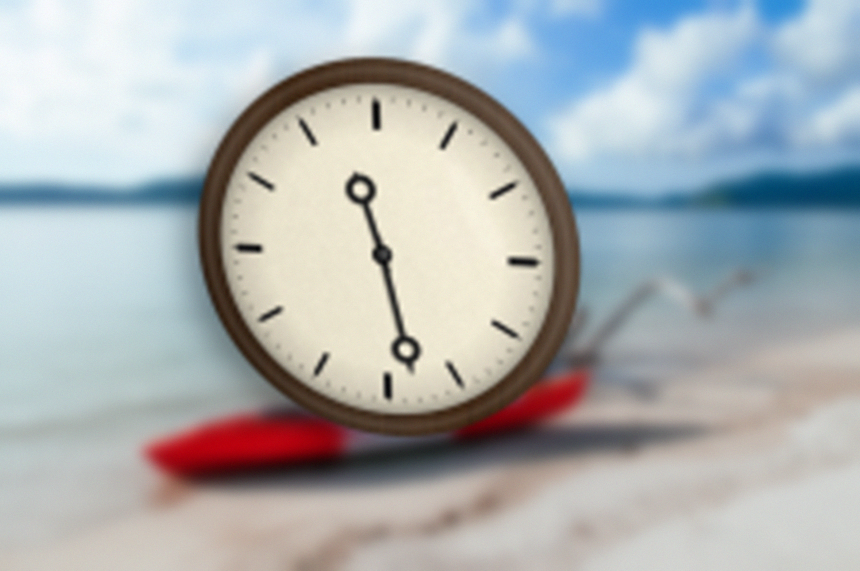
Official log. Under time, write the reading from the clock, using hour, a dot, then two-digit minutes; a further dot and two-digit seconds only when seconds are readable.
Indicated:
11.28
